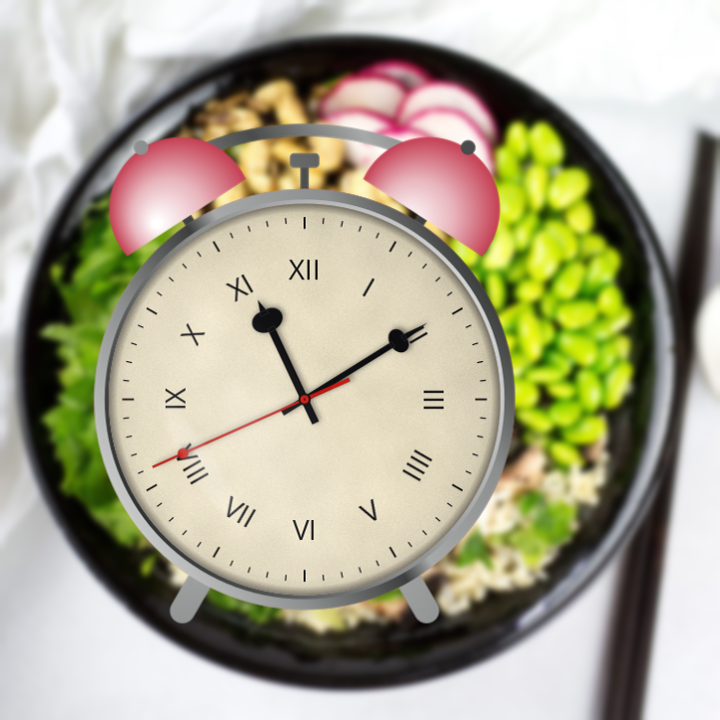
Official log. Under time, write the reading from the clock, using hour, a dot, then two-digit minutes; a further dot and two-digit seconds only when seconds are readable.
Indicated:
11.09.41
